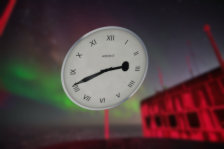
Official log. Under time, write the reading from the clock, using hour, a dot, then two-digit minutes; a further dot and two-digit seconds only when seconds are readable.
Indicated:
2.41
